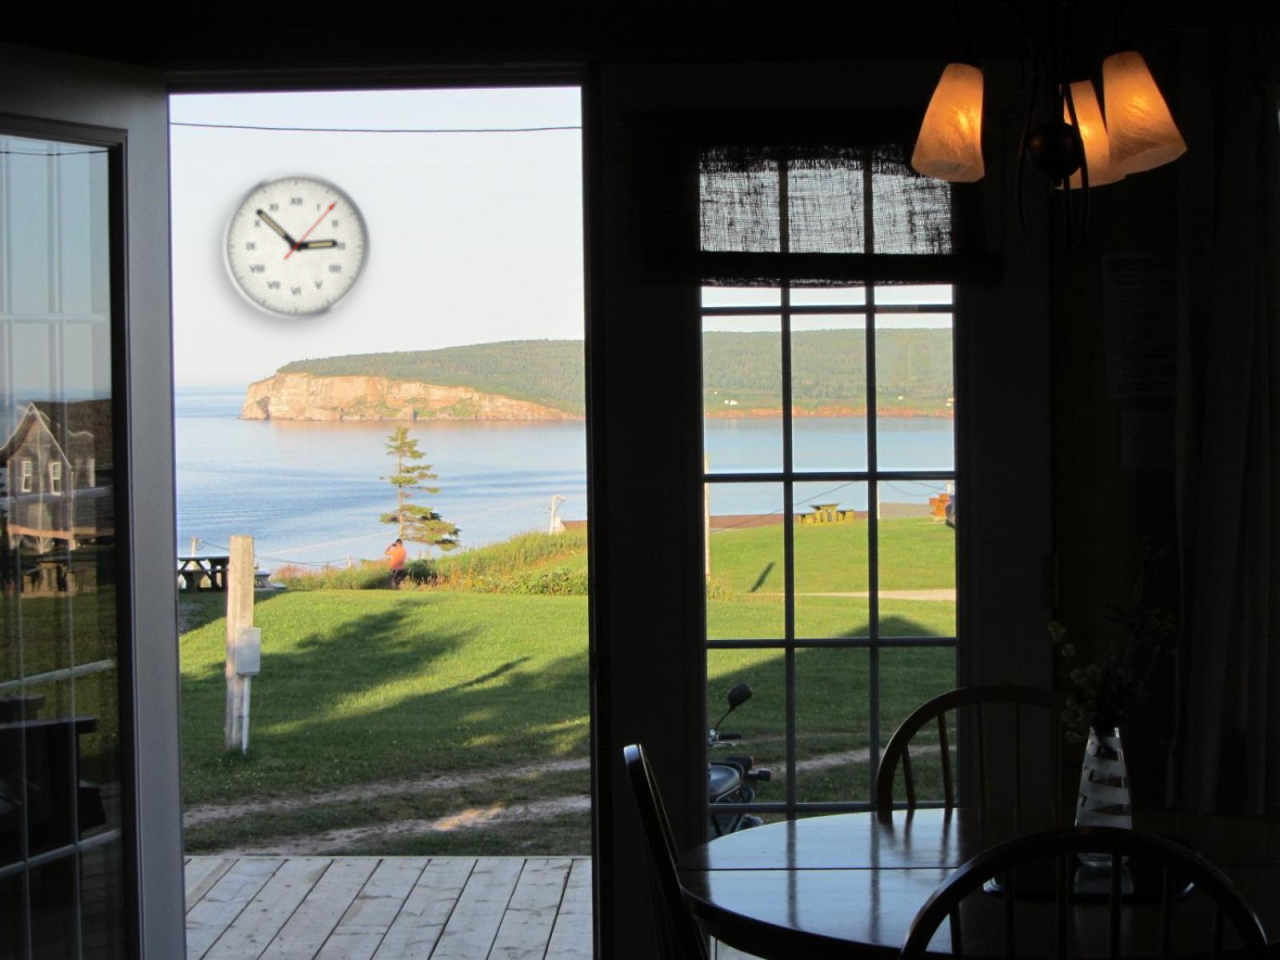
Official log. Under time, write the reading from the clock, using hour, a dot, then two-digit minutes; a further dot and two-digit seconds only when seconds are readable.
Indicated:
2.52.07
